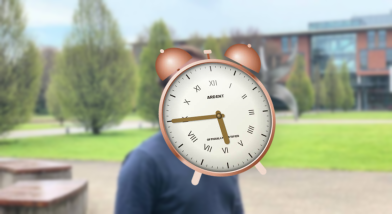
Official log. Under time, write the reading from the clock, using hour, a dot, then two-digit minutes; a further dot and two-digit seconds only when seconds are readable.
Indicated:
5.45
